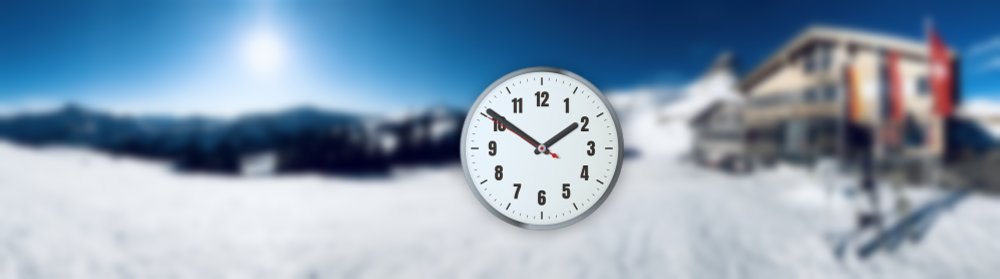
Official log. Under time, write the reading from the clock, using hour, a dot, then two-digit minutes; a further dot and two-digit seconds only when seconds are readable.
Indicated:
1.50.50
